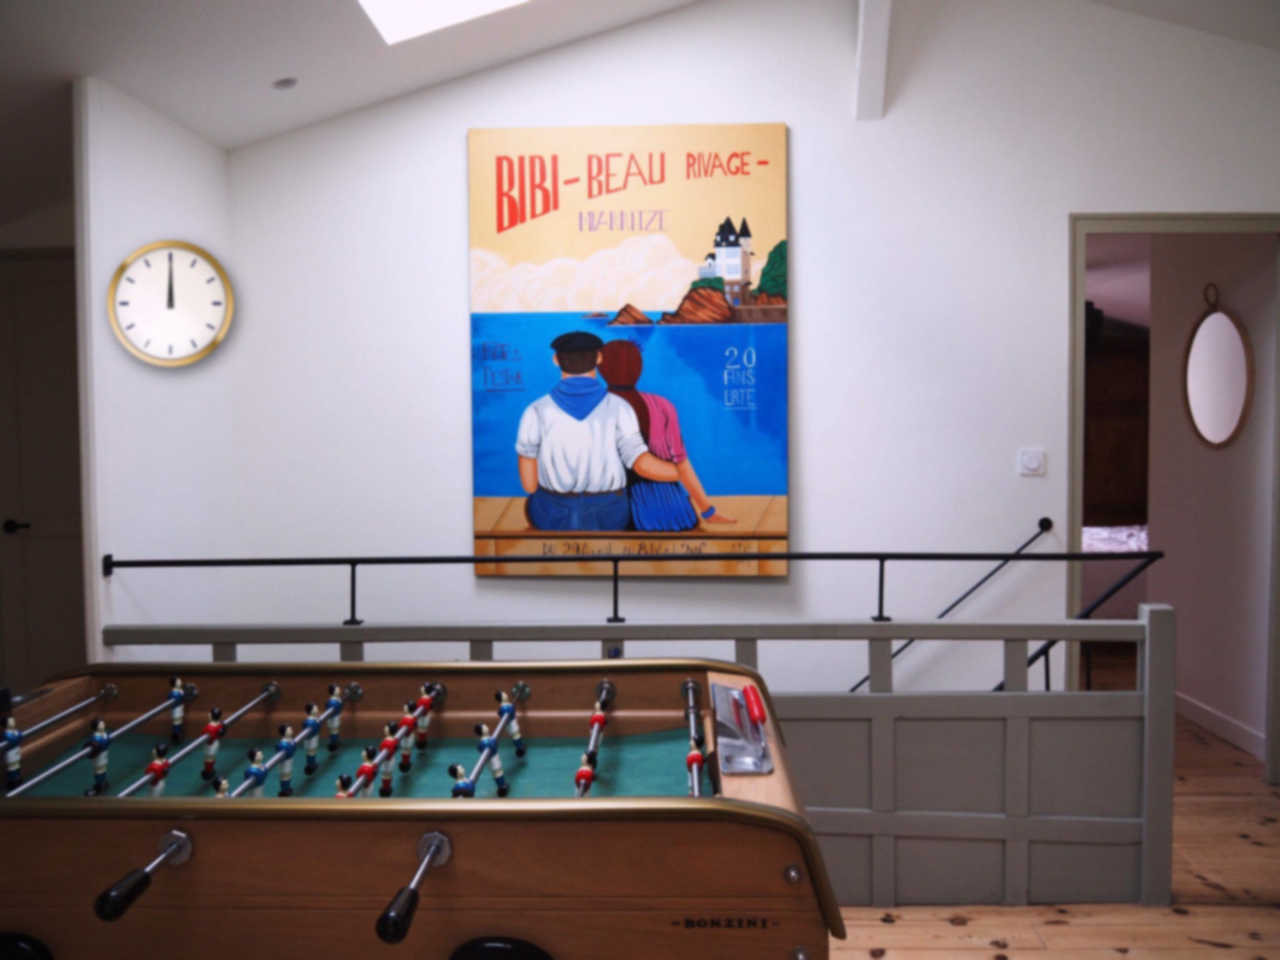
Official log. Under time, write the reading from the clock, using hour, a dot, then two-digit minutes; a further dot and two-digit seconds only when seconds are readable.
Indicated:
12.00
